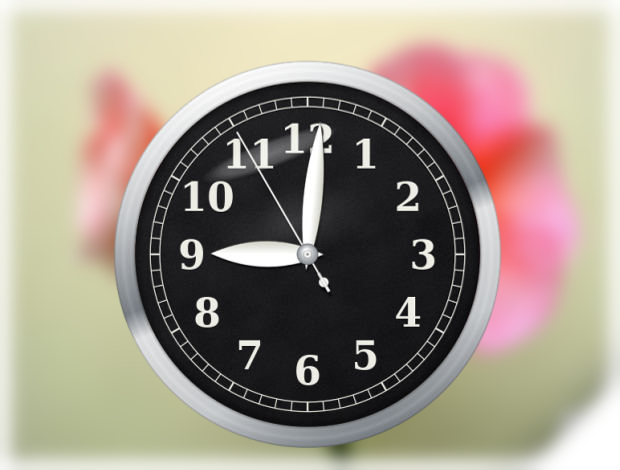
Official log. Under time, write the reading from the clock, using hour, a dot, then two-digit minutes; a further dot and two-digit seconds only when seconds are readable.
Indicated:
9.00.55
